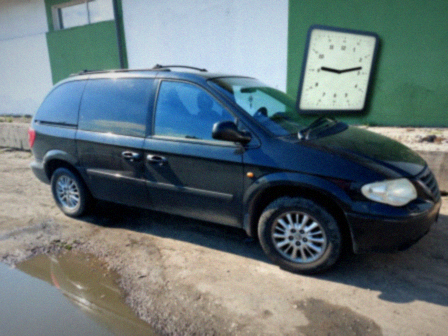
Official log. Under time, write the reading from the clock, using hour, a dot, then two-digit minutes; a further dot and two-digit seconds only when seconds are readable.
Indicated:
9.13
